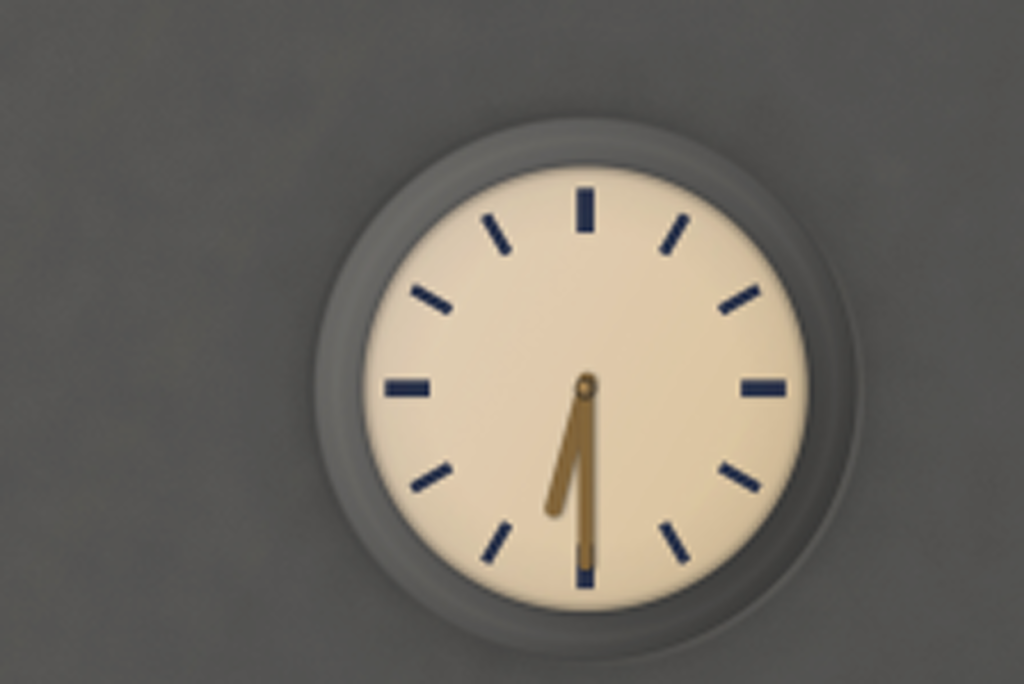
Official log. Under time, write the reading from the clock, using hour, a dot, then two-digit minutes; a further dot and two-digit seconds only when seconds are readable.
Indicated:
6.30
